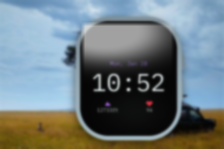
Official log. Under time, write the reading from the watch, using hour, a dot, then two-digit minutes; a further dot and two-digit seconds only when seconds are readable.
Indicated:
10.52
